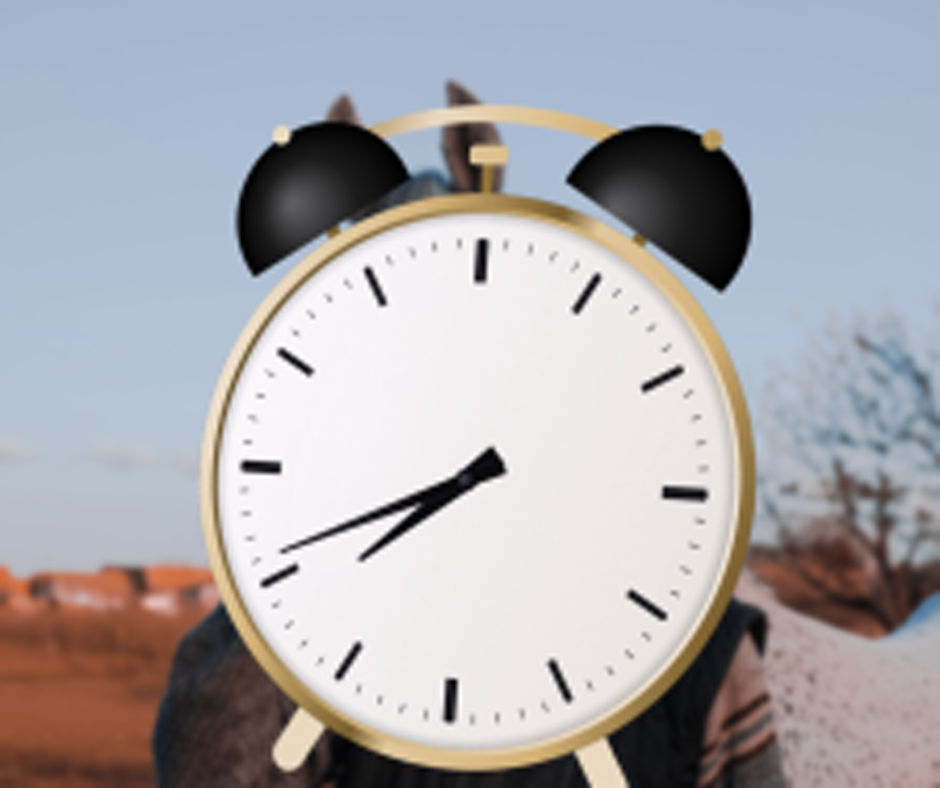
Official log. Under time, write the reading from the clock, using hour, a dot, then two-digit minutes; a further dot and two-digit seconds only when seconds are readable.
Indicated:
7.41
